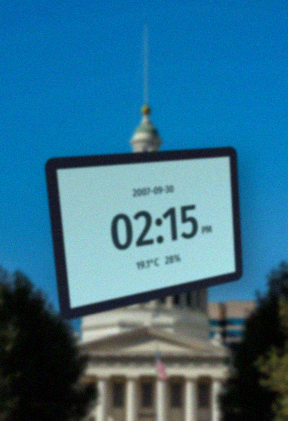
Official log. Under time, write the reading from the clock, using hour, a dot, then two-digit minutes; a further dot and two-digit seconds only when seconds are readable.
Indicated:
2.15
